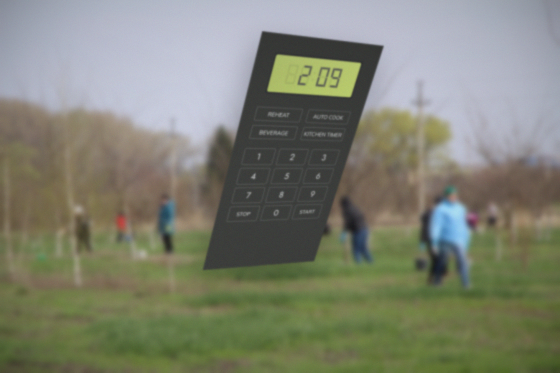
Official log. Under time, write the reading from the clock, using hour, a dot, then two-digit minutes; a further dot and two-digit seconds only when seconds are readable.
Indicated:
2.09
